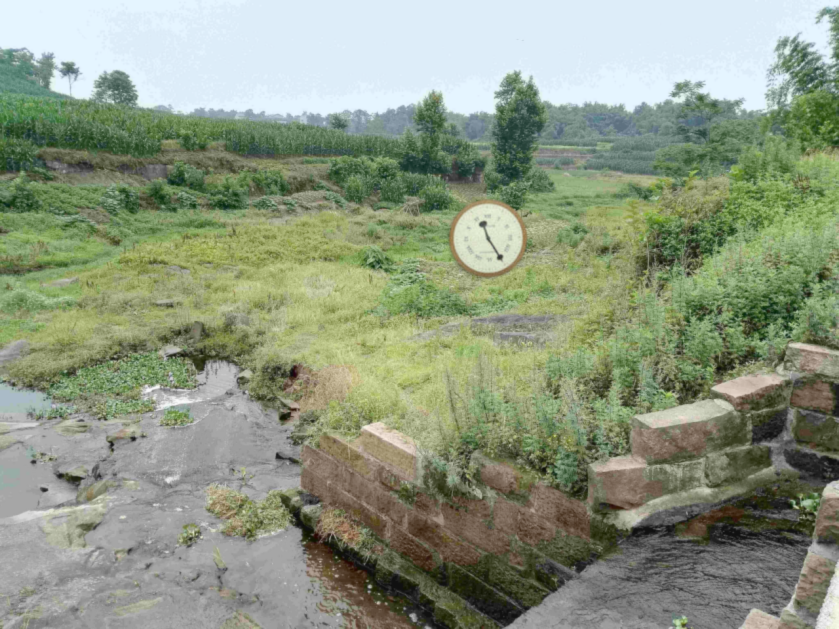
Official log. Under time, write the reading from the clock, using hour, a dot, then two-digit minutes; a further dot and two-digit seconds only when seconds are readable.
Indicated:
11.25
